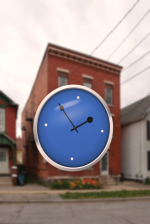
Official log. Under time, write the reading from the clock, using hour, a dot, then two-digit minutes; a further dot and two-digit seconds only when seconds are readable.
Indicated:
1.53
